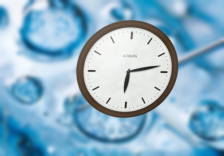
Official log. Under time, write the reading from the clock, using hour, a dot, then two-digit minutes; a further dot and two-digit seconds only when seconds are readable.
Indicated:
6.13
